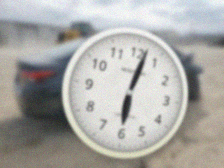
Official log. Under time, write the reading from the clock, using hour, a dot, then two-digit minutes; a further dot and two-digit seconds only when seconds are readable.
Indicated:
6.02
